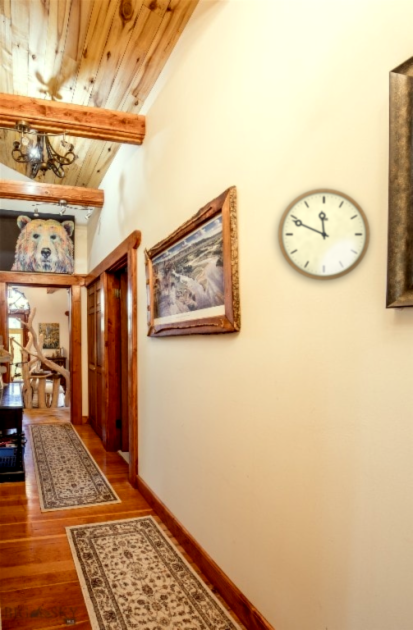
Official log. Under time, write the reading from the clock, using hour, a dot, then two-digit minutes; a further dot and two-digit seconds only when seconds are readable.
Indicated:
11.49
